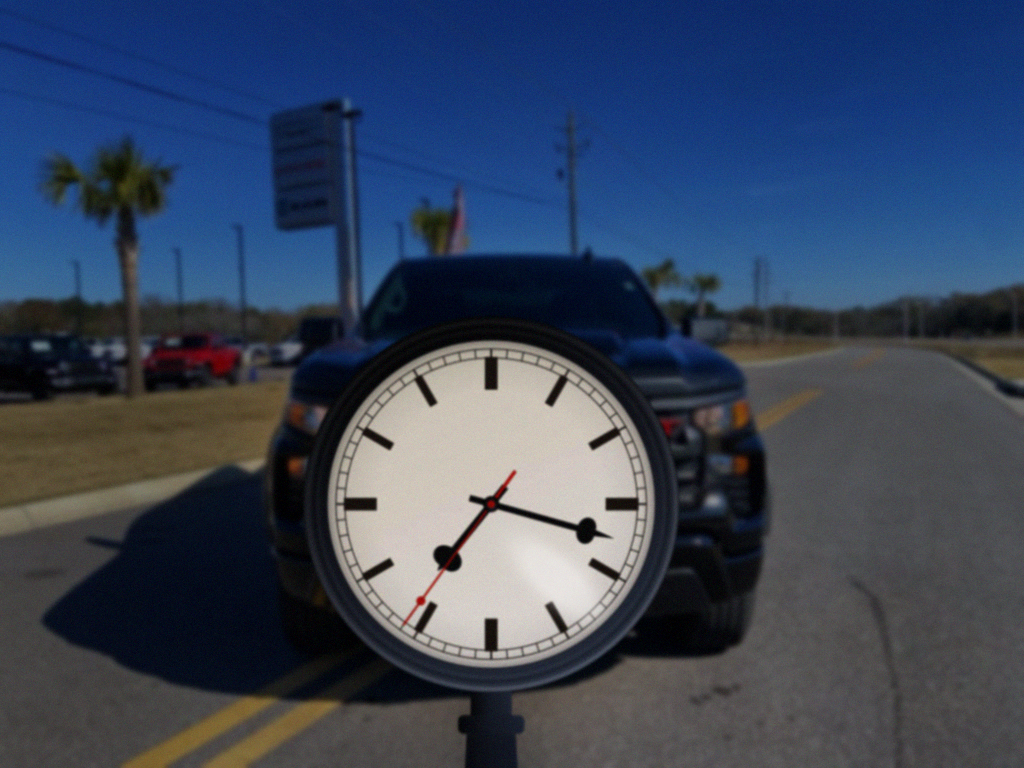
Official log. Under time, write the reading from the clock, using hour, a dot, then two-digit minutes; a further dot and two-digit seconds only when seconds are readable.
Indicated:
7.17.36
